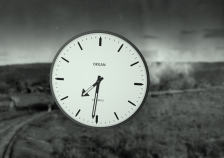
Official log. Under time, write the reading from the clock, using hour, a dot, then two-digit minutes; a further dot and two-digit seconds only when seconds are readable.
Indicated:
7.31
